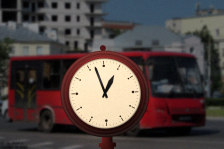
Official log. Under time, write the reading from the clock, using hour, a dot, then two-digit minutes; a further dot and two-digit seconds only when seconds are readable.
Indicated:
12.57
